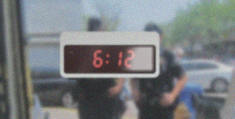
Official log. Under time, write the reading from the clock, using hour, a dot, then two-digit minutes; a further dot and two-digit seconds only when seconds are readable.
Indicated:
6.12
